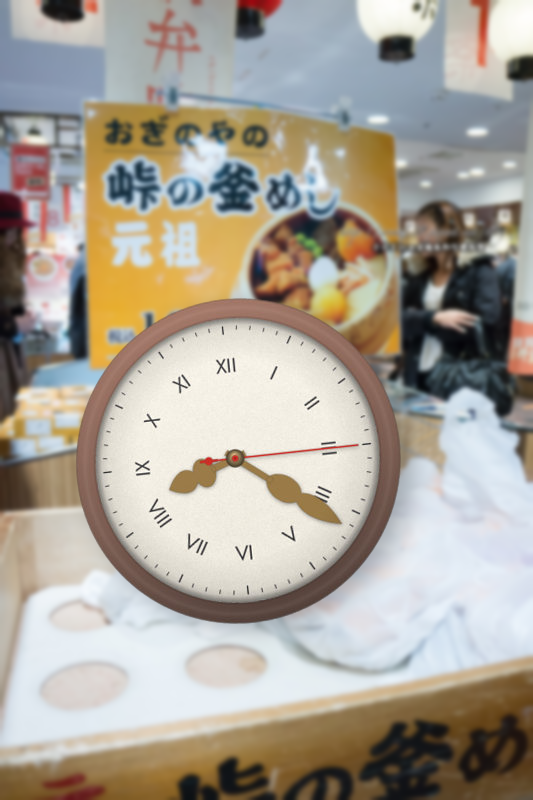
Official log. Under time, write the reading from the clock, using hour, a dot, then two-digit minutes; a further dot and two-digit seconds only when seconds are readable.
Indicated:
8.21.15
